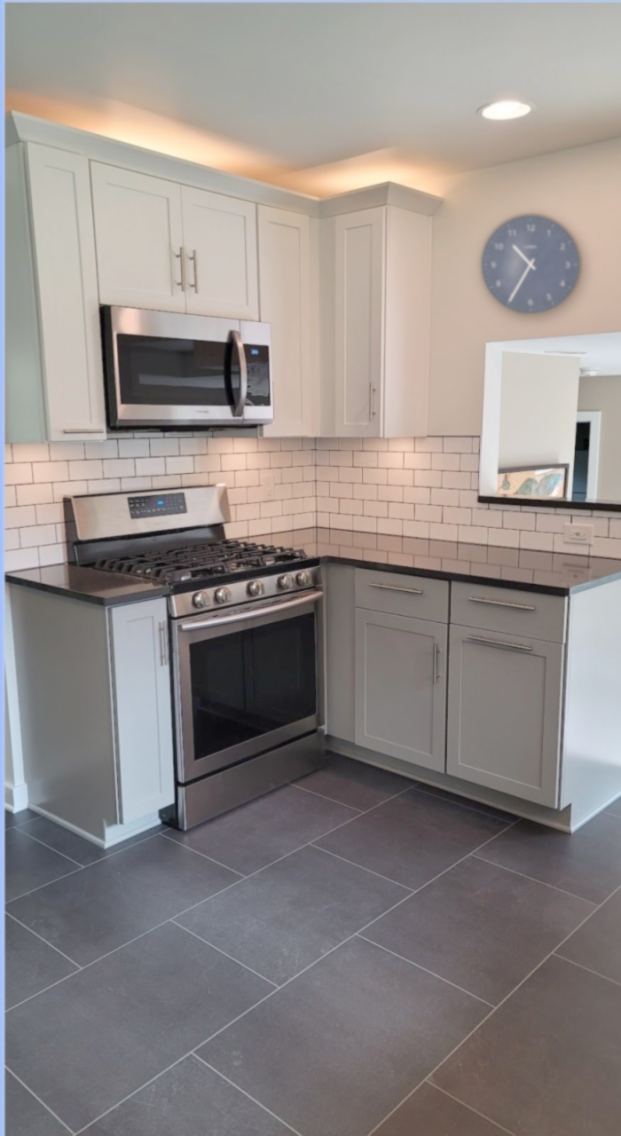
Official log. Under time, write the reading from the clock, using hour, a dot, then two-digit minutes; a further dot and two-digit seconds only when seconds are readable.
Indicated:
10.35
